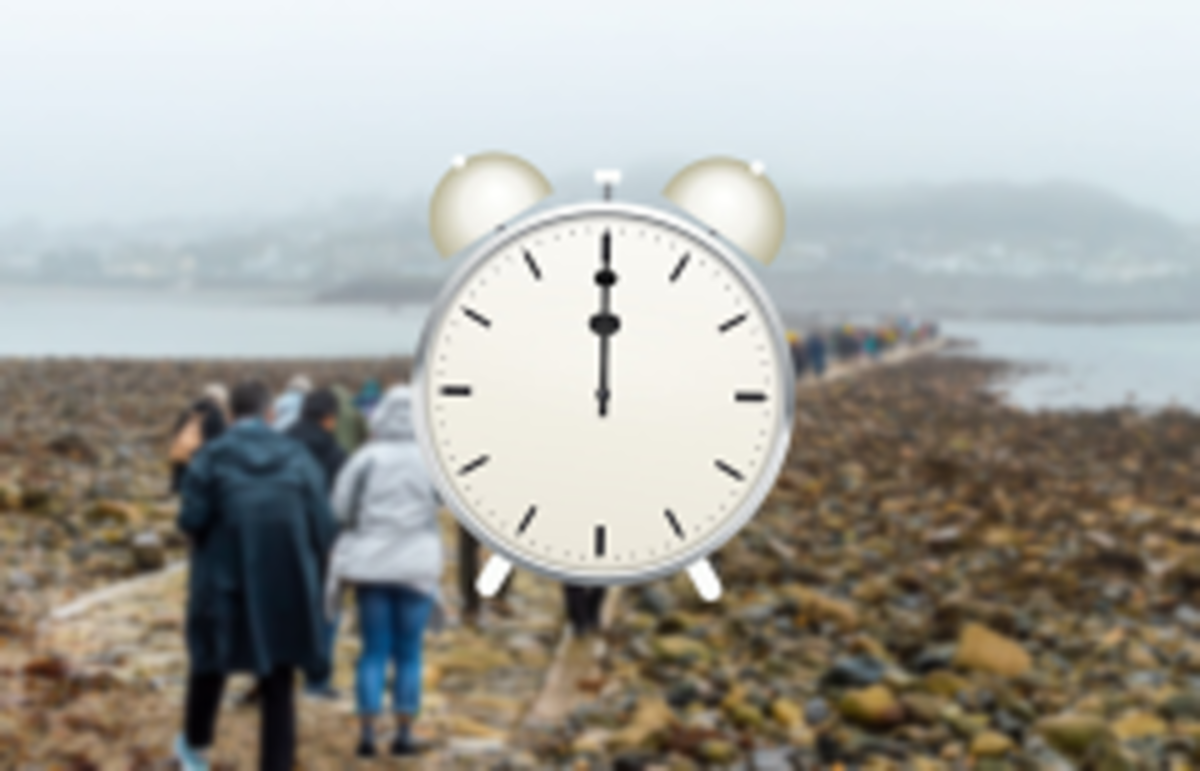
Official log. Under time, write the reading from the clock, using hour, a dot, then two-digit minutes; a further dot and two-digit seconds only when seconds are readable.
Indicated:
12.00
